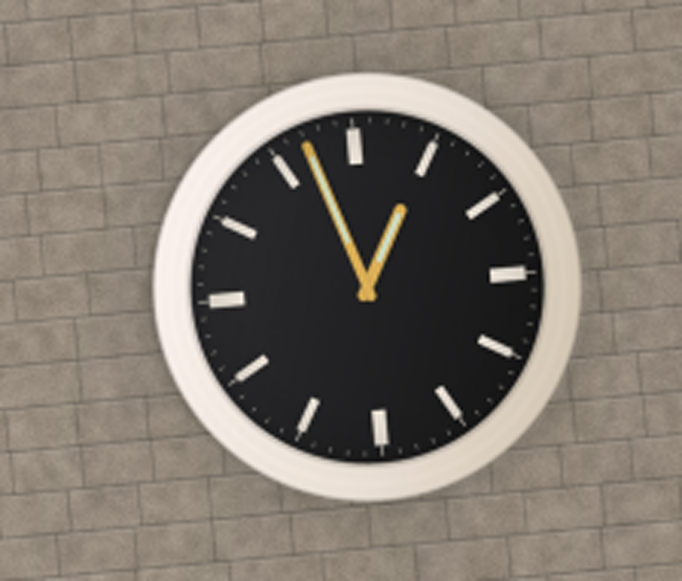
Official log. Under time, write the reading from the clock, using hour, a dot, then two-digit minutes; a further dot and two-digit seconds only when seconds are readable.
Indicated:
12.57
